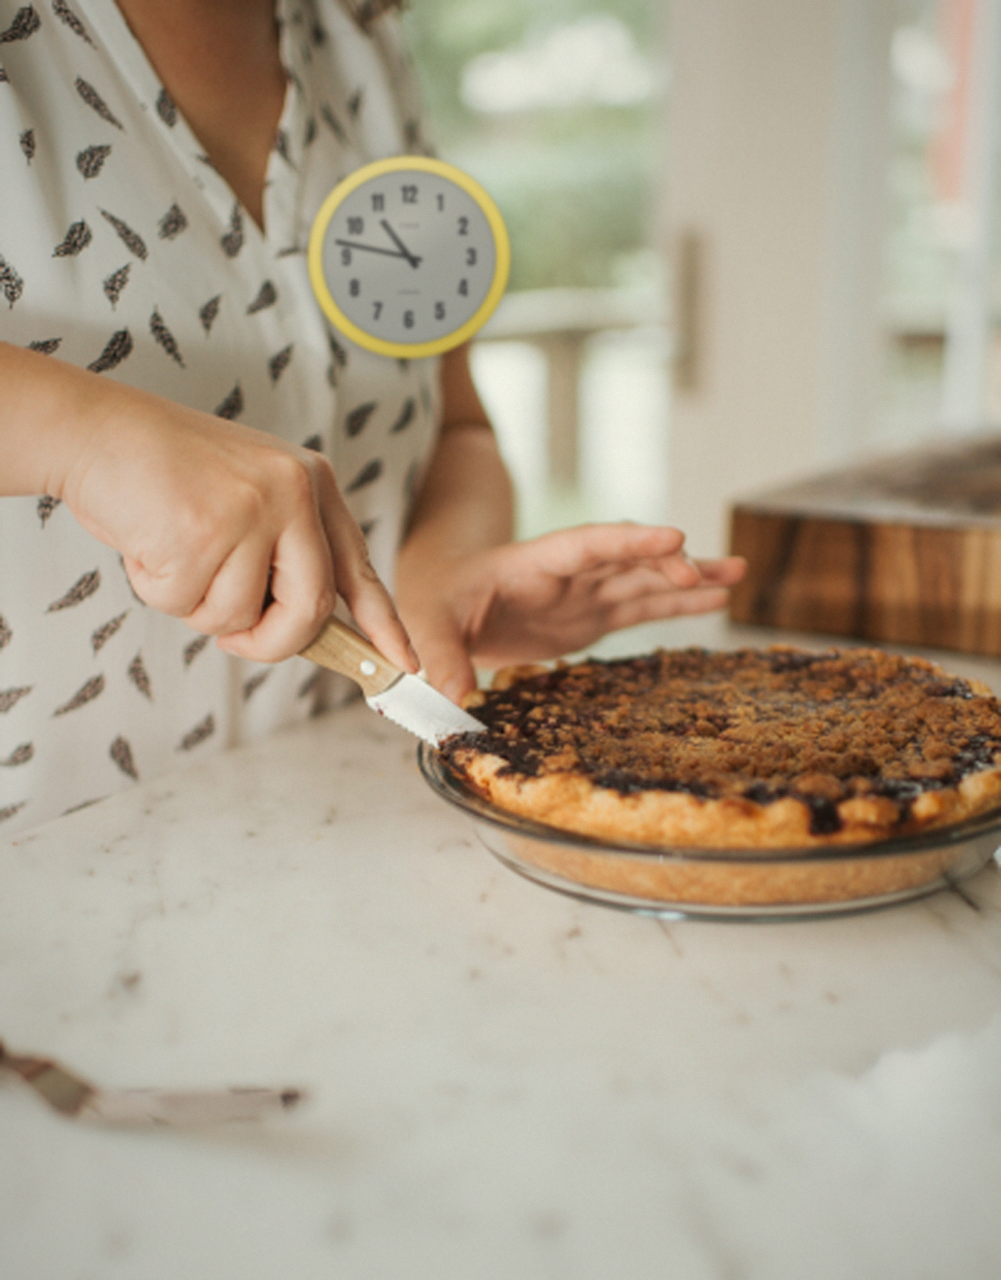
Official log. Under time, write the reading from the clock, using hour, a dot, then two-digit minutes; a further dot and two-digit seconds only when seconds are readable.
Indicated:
10.47
